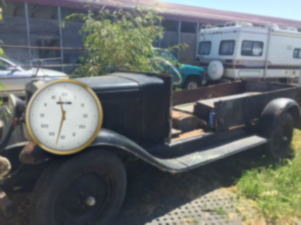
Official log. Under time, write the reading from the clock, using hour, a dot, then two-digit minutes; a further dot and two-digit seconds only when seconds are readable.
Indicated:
11.32
